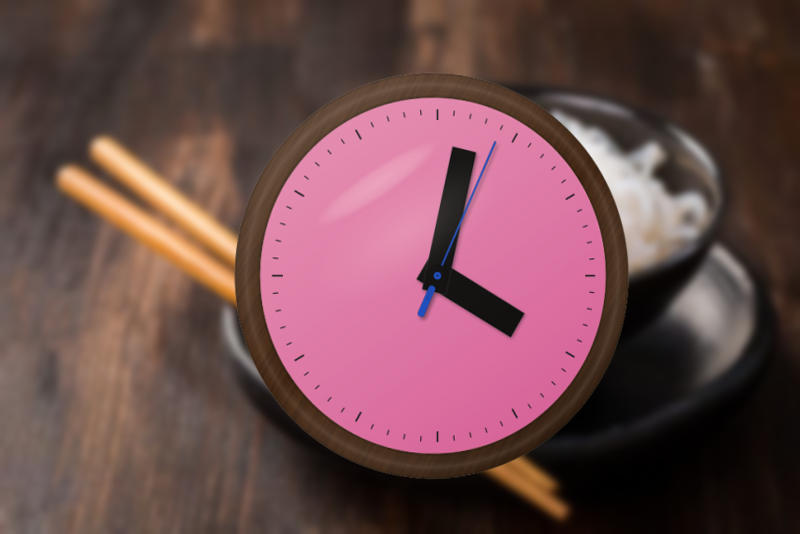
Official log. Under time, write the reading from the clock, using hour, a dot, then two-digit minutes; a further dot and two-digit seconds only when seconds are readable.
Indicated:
4.02.04
